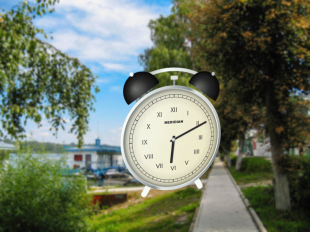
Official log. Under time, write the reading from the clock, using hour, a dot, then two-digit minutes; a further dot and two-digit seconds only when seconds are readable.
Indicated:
6.11
